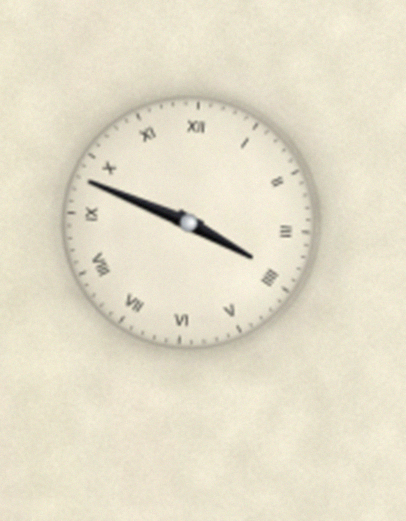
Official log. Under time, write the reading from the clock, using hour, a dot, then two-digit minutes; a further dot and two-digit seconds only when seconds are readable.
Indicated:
3.48
